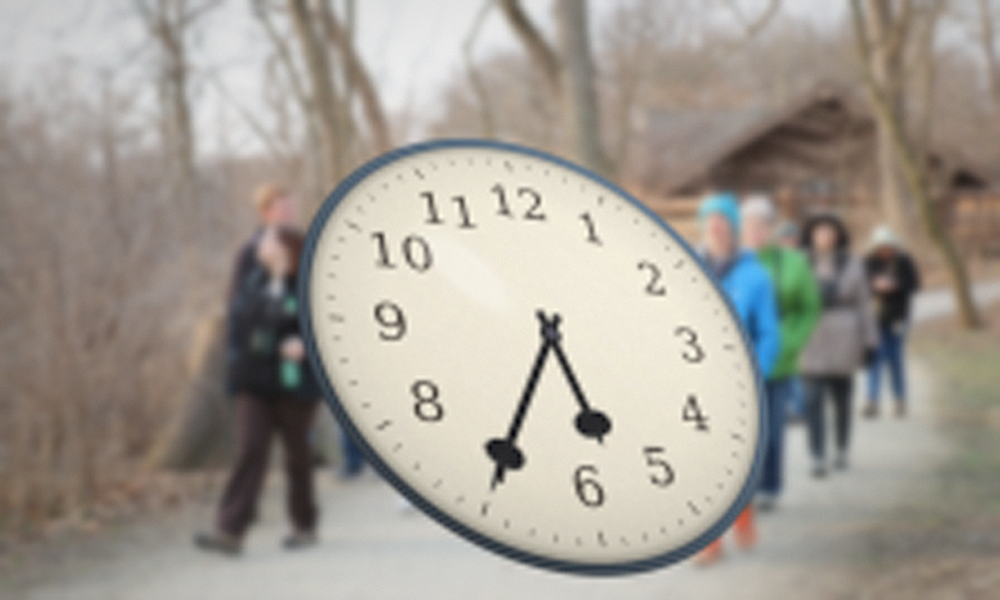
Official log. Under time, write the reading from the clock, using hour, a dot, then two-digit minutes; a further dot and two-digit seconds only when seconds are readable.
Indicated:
5.35
